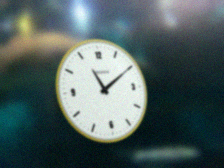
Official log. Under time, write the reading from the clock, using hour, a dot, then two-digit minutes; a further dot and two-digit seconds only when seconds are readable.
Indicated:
11.10
